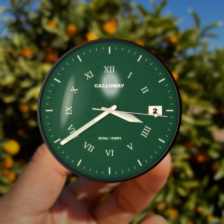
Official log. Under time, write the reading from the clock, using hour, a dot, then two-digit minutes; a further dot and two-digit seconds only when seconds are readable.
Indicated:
3.39.16
